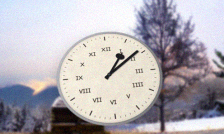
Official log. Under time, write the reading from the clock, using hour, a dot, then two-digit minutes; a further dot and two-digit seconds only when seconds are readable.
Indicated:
1.09
